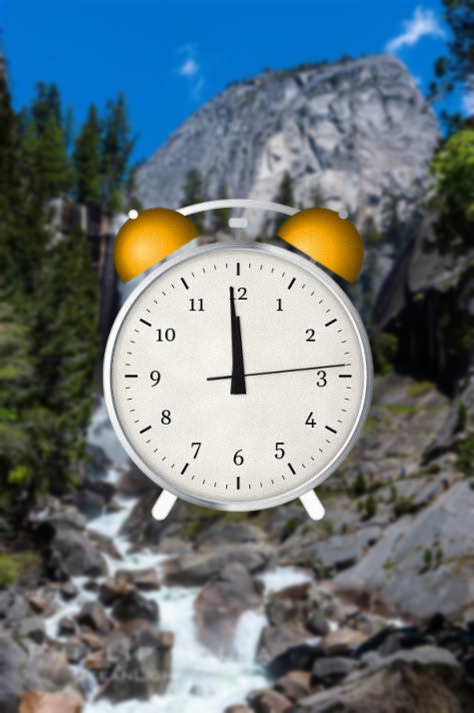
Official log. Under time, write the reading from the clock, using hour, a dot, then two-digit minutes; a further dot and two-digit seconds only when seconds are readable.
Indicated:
11.59.14
